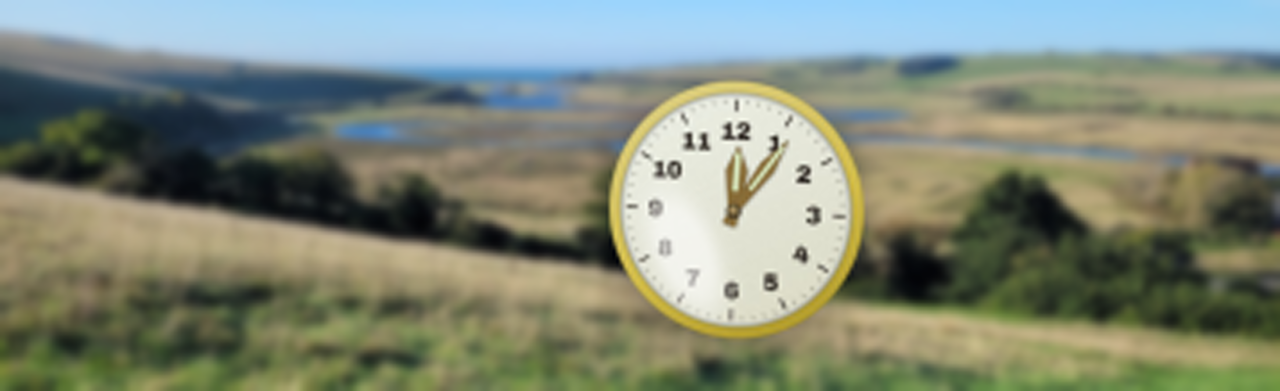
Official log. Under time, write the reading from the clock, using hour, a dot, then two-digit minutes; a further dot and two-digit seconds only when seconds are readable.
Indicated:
12.06
